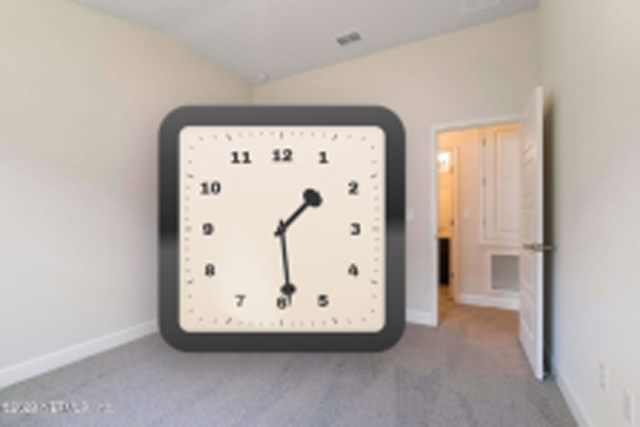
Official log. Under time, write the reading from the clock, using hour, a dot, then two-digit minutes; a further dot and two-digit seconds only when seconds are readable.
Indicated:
1.29
